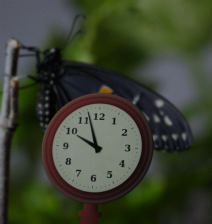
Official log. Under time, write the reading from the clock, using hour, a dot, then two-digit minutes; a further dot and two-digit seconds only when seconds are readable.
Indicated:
9.57
